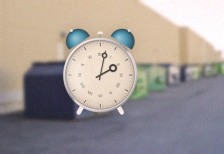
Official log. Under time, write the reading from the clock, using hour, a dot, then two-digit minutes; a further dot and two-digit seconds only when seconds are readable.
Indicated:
2.02
